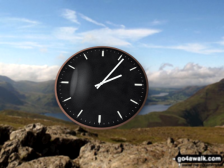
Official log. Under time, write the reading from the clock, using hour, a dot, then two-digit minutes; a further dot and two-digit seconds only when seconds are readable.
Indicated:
2.06
